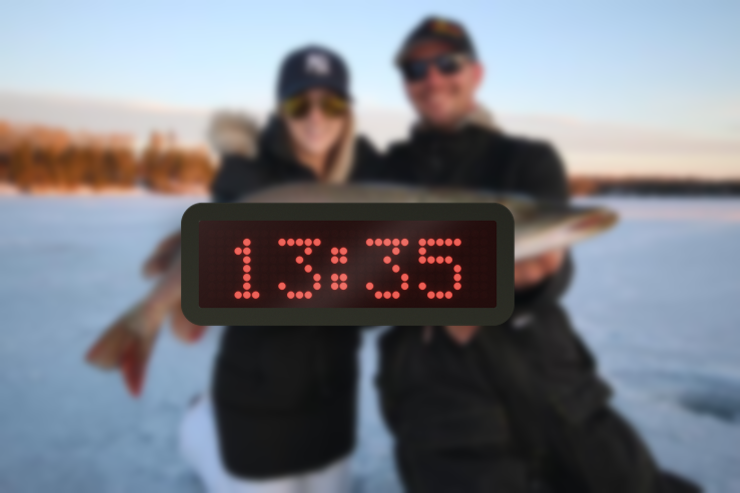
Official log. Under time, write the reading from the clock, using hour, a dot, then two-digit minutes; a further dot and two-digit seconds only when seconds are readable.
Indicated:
13.35
